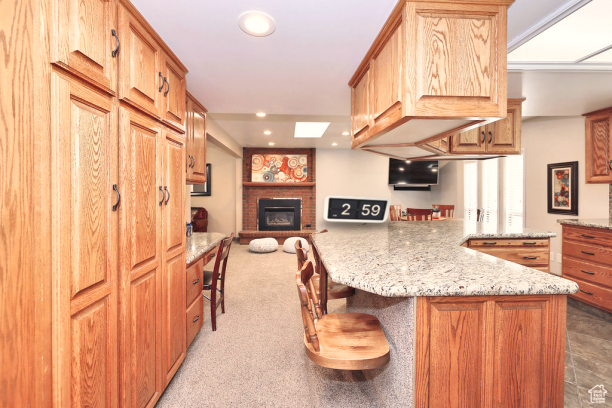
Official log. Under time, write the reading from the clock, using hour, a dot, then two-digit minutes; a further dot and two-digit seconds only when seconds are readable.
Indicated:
2.59
